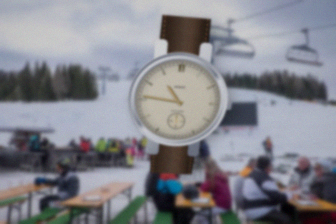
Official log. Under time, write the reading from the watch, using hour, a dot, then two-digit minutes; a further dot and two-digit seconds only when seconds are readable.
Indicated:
10.46
